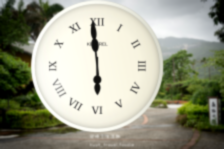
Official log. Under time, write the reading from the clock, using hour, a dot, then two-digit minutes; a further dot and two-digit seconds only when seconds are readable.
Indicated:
5.59
